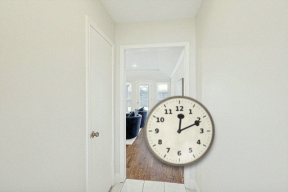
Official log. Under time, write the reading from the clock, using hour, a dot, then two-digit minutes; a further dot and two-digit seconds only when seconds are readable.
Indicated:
12.11
